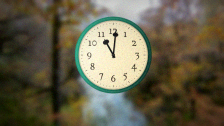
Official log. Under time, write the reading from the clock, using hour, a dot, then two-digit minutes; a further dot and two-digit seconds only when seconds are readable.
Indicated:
11.01
